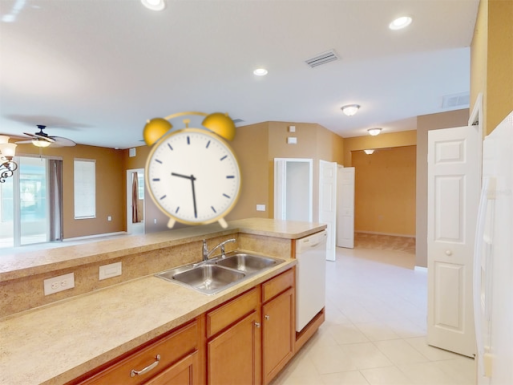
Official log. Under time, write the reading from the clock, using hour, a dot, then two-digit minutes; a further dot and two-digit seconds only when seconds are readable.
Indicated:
9.30
